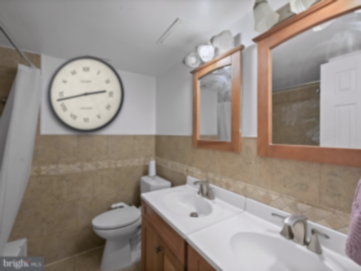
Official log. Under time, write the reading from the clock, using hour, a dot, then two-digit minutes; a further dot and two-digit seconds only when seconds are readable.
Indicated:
2.43
